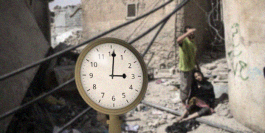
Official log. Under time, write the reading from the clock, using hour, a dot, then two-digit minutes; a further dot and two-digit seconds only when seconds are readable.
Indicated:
3.01
